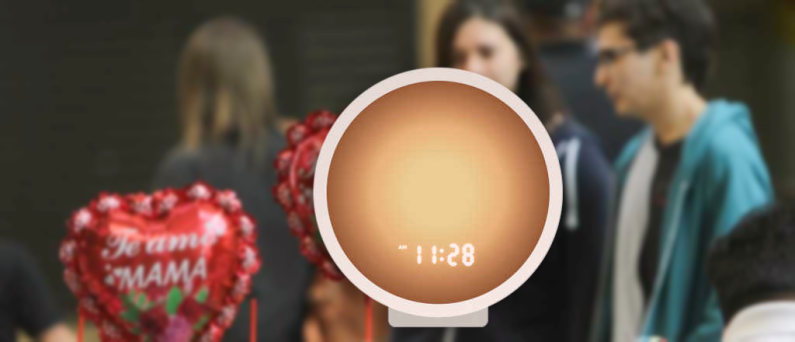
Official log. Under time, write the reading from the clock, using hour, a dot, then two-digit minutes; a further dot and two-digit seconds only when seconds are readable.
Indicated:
11.28
